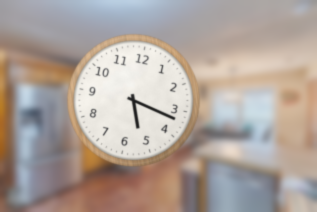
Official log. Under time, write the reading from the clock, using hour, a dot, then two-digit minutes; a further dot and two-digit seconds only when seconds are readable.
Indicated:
5.17
